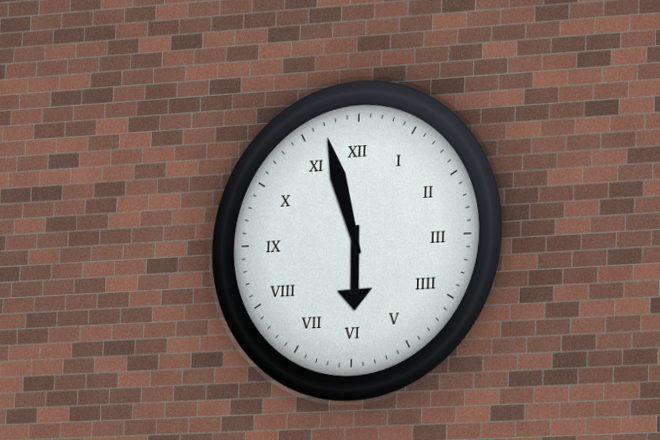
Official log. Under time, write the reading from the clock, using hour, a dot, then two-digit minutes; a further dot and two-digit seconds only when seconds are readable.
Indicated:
5.57
